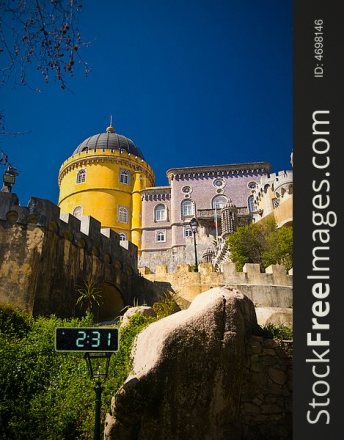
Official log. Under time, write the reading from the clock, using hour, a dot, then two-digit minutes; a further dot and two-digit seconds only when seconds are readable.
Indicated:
2.31
